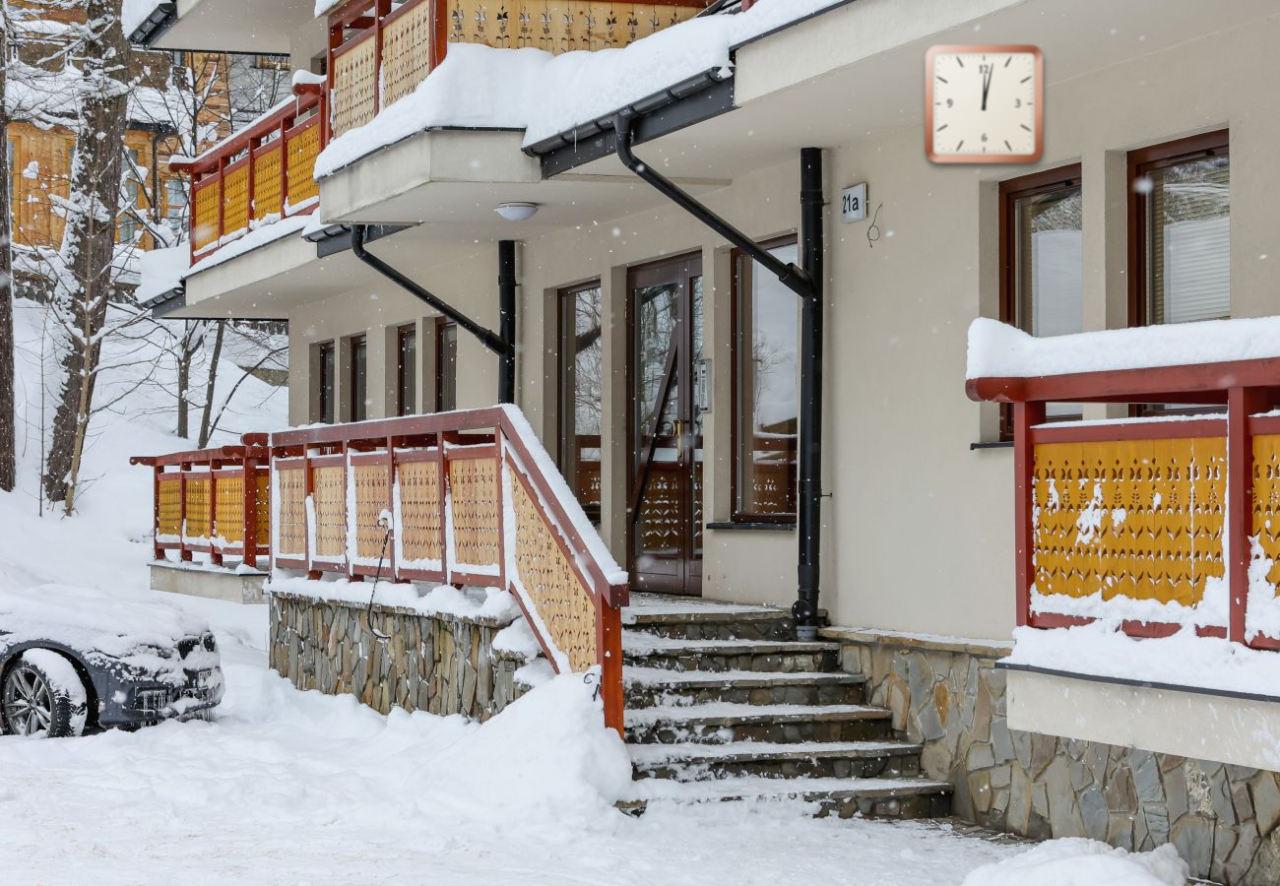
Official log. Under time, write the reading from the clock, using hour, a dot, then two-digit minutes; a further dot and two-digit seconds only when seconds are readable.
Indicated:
12.02
